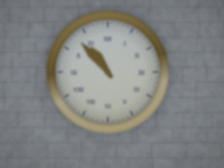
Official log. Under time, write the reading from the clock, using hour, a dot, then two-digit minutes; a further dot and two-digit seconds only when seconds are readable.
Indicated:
10.53
